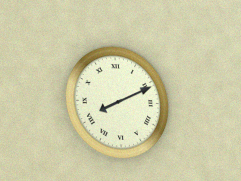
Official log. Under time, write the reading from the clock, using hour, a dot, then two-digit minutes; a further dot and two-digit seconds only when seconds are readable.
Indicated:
8.11
